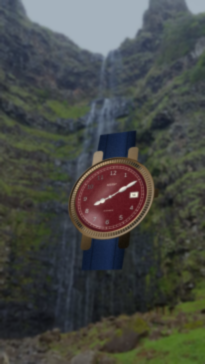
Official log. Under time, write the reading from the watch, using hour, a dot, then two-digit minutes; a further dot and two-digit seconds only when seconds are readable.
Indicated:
8.10
